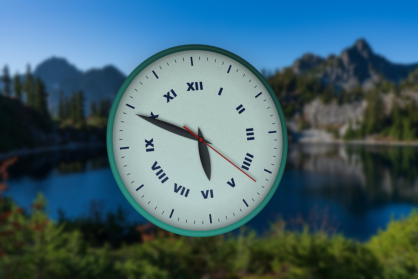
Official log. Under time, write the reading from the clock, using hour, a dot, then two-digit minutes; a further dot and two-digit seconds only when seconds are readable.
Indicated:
5.49.22
